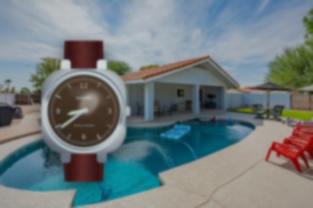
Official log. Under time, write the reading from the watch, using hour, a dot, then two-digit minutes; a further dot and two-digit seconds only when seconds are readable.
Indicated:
8.39
